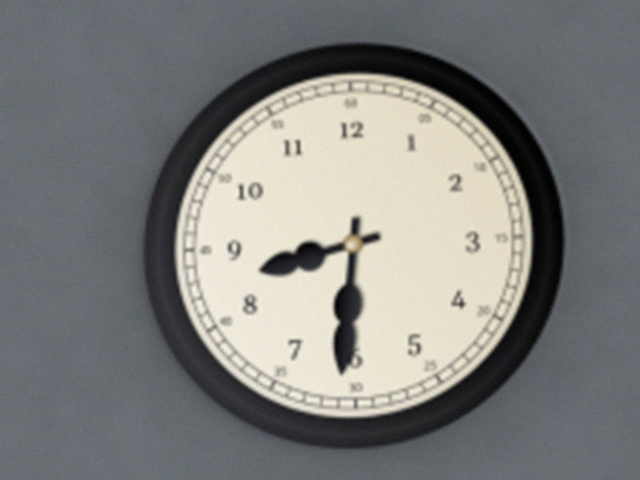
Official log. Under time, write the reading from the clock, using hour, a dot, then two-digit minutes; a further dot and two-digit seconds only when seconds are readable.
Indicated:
8.31
